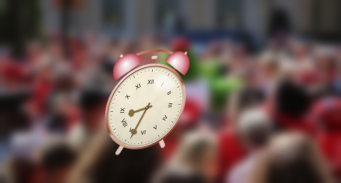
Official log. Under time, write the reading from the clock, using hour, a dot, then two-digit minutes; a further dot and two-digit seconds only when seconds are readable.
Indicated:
8.34
